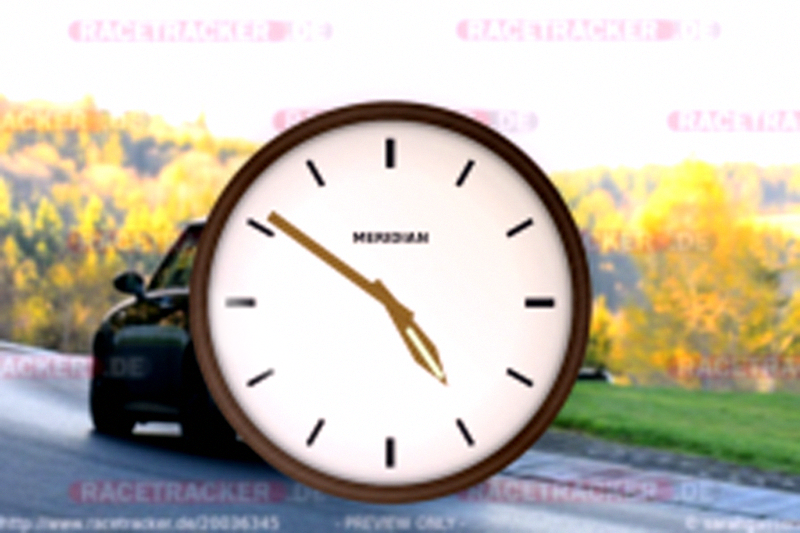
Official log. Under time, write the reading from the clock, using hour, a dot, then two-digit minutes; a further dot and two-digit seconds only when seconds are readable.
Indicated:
4.51
